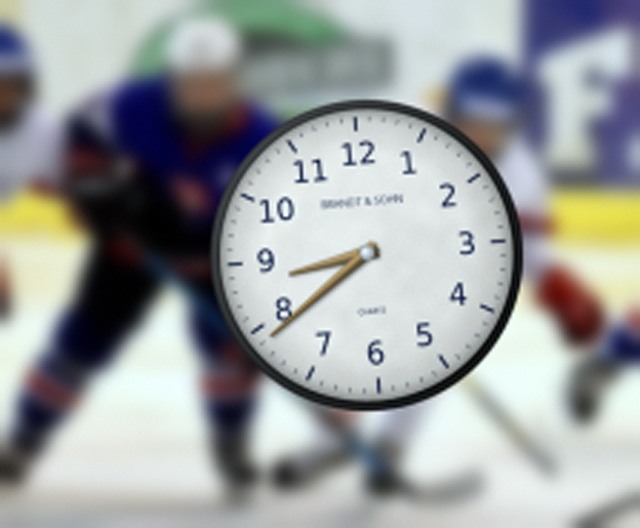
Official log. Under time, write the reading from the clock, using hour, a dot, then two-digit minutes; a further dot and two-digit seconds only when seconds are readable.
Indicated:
8.39
